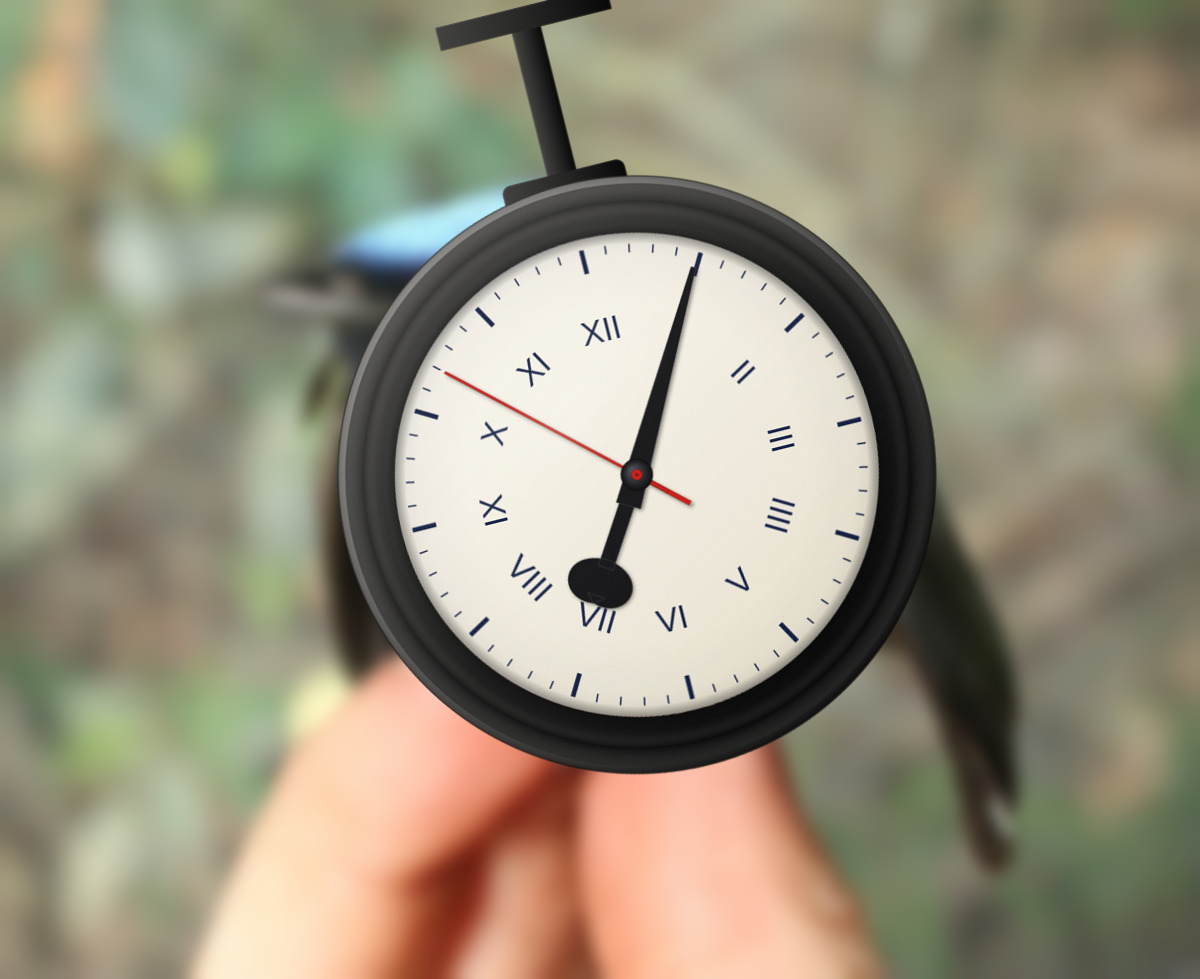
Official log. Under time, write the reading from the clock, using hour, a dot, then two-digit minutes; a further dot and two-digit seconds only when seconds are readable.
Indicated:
7.04.52
